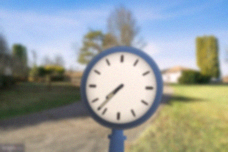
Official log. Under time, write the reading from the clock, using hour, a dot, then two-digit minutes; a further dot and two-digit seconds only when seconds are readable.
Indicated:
7.37
